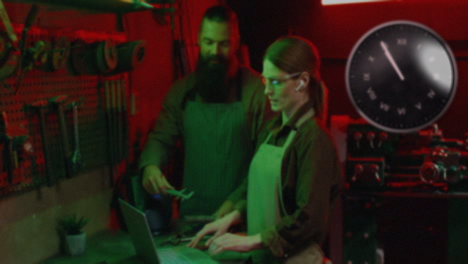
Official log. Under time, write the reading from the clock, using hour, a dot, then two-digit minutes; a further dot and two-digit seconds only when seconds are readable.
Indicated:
10.55
